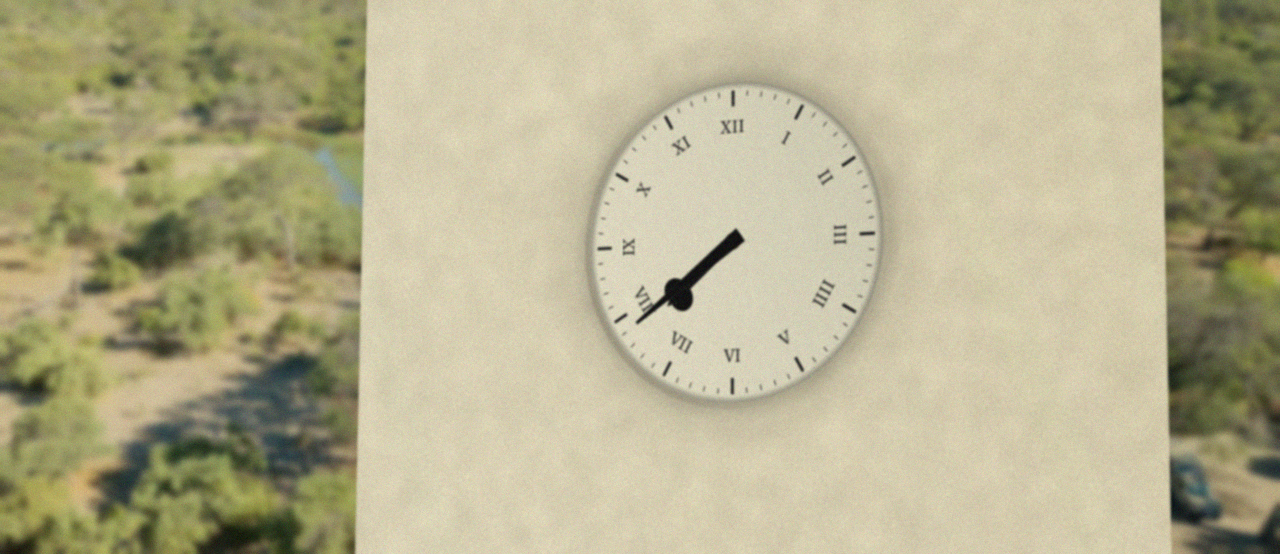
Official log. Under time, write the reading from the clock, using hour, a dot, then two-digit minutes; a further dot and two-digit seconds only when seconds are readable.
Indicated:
7.39
